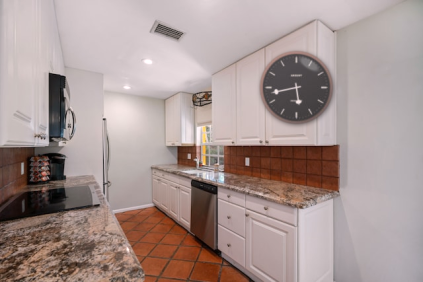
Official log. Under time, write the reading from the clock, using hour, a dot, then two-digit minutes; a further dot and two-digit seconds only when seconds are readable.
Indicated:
5.43
